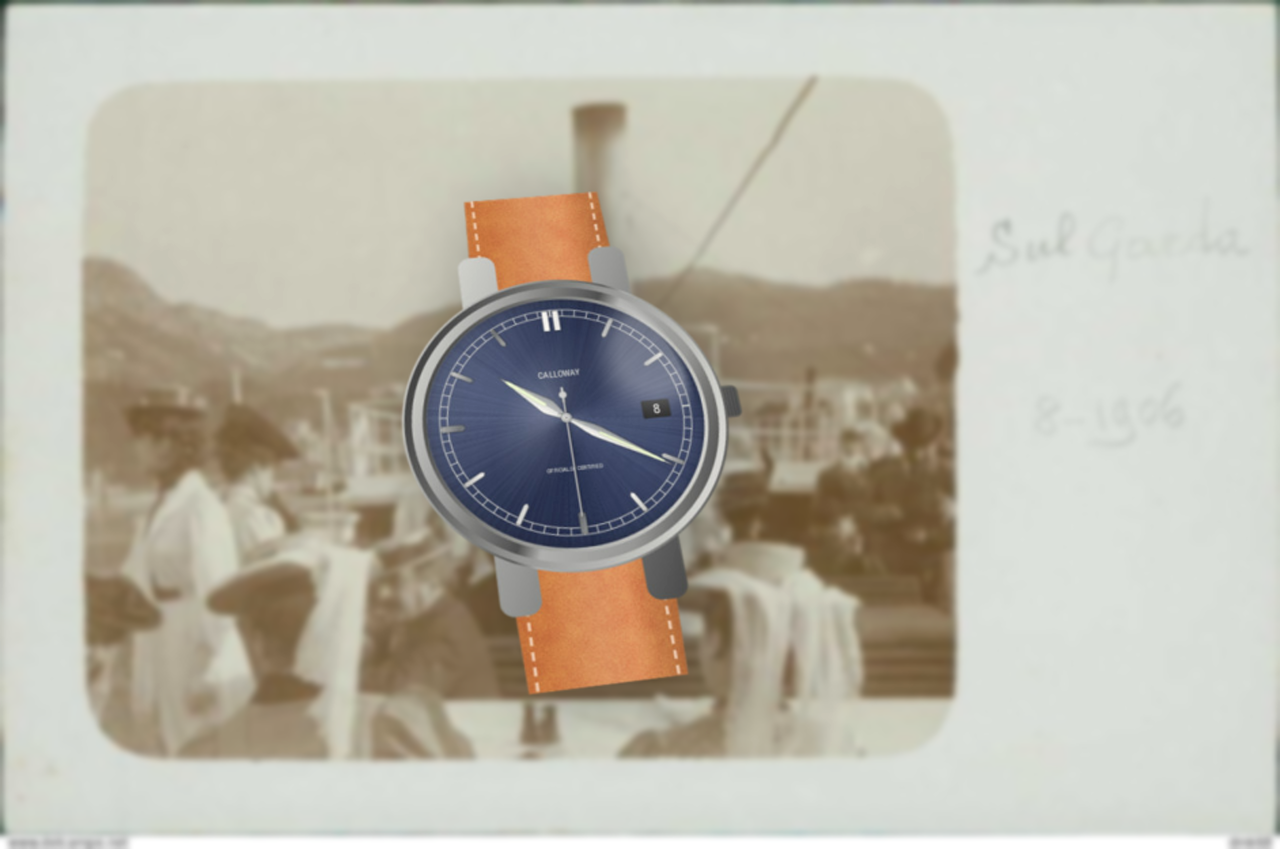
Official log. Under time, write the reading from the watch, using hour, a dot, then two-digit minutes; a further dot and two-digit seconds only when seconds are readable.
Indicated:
10.20.30
